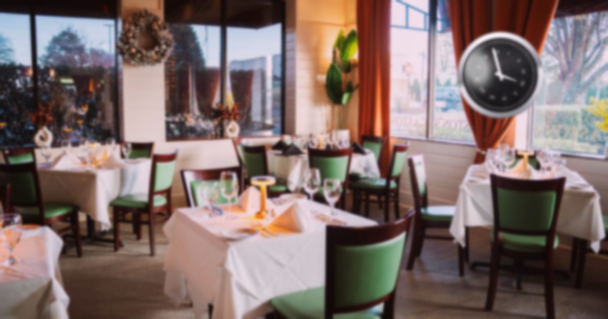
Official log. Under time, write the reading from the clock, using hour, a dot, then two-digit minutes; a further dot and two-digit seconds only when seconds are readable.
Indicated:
3.59
